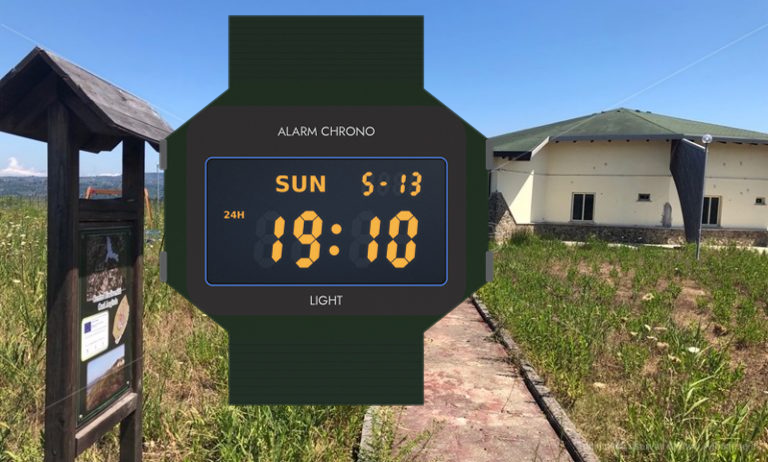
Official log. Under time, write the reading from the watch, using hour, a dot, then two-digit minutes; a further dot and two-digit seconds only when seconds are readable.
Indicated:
19.10
